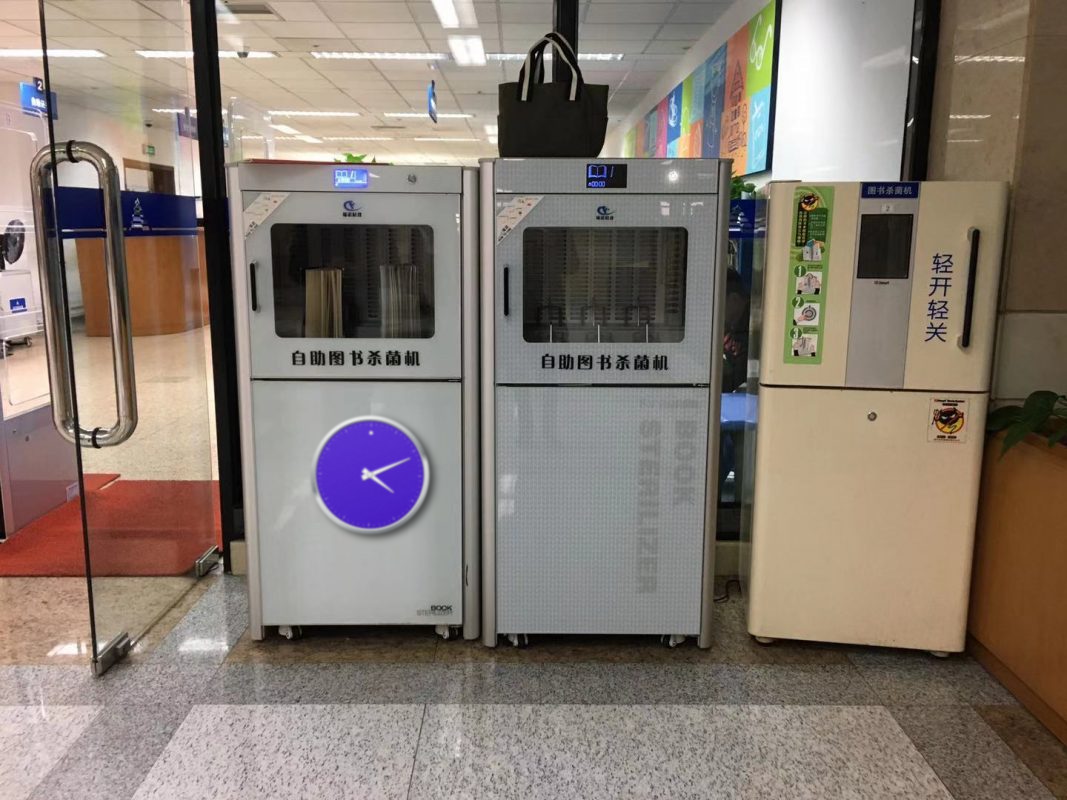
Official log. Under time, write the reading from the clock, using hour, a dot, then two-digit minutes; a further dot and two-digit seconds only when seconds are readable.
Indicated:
4.11
